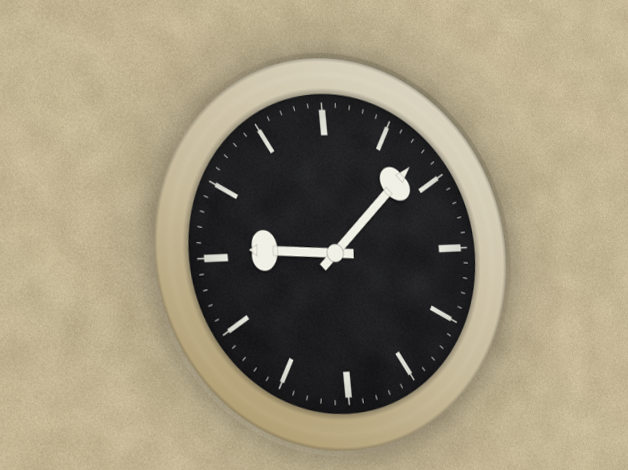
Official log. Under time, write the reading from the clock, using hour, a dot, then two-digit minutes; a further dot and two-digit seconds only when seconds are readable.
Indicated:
9.08
